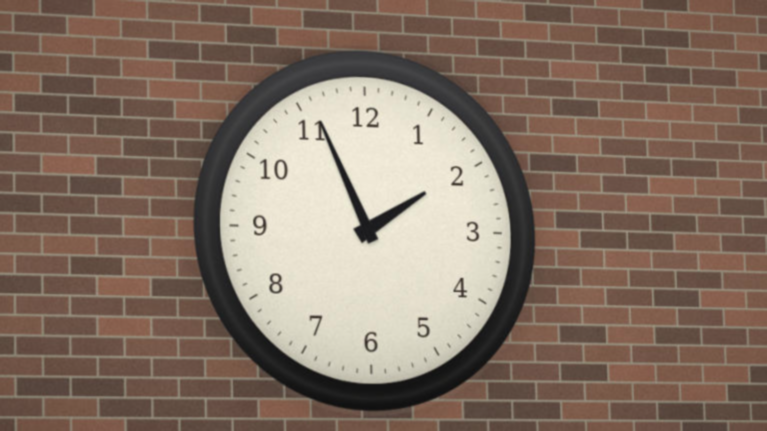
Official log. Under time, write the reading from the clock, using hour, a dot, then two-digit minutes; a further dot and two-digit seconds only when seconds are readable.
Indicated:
1.56
